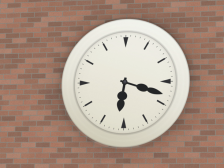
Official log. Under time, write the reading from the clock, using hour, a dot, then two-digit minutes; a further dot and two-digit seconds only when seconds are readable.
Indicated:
6.18
